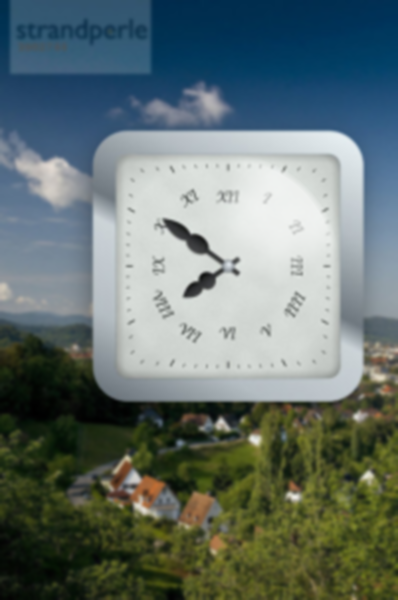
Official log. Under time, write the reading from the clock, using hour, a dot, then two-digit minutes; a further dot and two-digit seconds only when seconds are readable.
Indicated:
7.51
